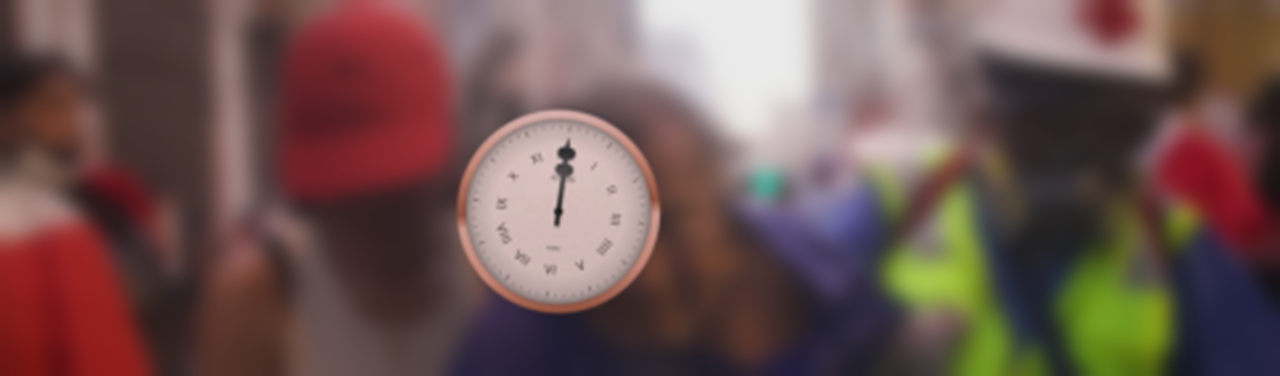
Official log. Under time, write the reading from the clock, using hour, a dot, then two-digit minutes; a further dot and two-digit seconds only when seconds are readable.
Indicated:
12.00
